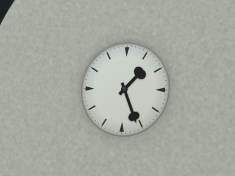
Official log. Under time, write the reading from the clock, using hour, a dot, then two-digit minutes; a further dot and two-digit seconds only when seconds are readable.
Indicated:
1.26
